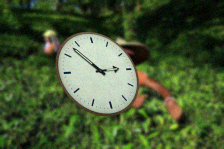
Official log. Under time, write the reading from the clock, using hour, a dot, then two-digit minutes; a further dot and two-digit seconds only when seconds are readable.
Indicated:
2.53
